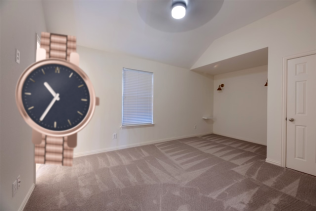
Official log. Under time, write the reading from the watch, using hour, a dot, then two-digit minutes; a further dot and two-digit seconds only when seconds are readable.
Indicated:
10.35
